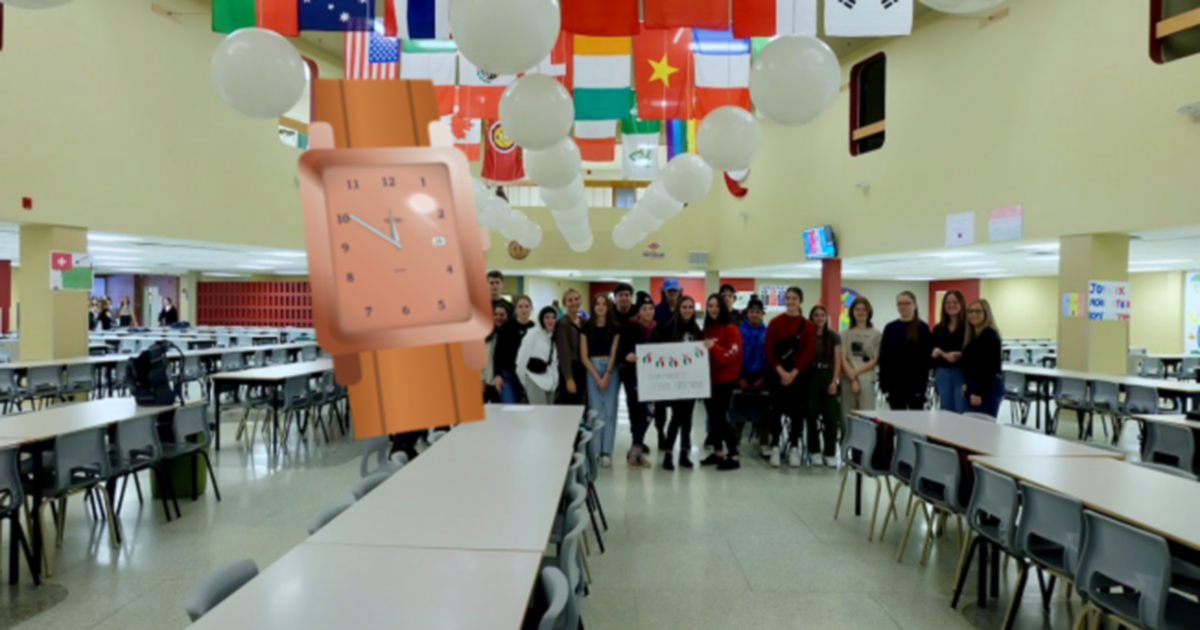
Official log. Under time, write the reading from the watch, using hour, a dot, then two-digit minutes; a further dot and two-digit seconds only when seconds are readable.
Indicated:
11.51
